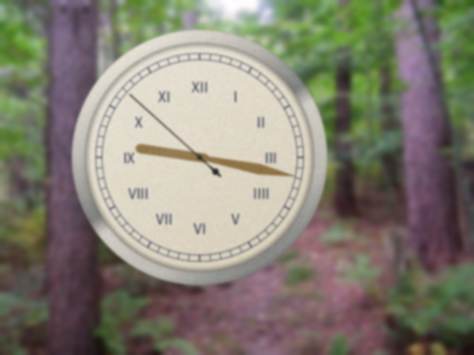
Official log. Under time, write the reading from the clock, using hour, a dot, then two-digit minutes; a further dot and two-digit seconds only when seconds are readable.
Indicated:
9.16.52
